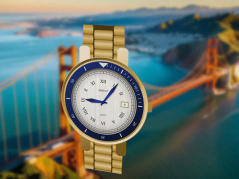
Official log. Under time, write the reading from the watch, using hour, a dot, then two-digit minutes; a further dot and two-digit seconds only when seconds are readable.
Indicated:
9.06
